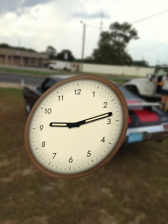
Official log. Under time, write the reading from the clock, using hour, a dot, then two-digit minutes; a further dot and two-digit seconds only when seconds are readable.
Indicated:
9.13
